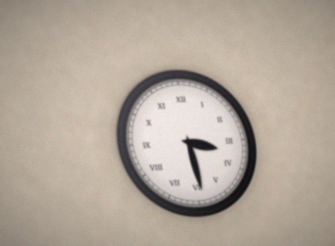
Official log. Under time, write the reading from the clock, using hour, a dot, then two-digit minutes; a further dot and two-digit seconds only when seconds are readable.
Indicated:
3.29
